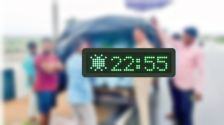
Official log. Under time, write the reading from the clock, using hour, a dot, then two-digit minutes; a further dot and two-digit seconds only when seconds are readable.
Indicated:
22.55
